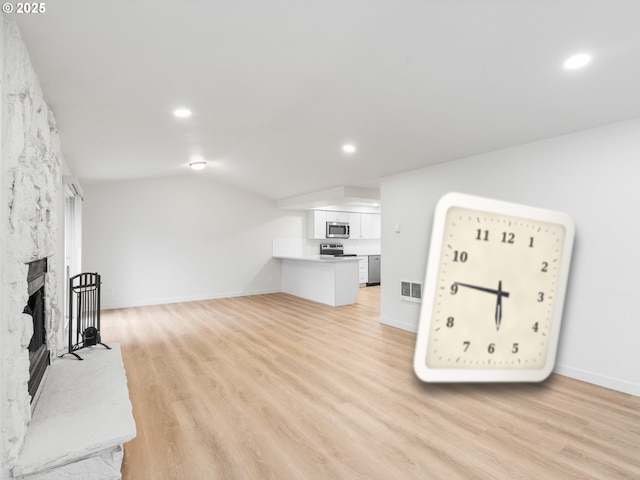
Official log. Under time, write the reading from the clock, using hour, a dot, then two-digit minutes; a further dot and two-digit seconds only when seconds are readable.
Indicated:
5.46
